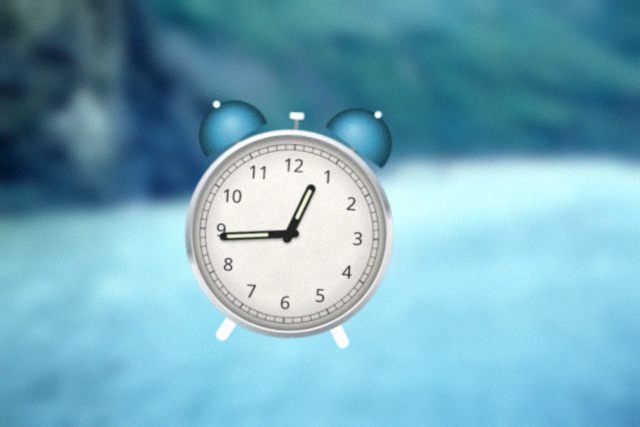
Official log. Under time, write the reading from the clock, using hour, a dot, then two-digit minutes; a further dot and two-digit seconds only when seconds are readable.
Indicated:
12.44
